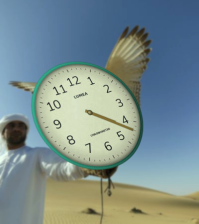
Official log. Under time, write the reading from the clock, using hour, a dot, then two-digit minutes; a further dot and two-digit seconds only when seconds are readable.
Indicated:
4.22
